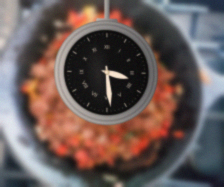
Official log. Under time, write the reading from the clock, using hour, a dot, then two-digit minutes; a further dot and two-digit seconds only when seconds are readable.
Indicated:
3.29
